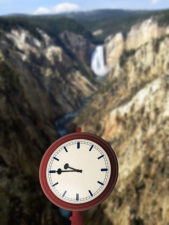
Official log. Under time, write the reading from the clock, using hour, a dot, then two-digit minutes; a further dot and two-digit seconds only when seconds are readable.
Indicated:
9.45
